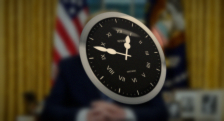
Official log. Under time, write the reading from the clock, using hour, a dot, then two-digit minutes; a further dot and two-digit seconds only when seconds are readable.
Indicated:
12.48
